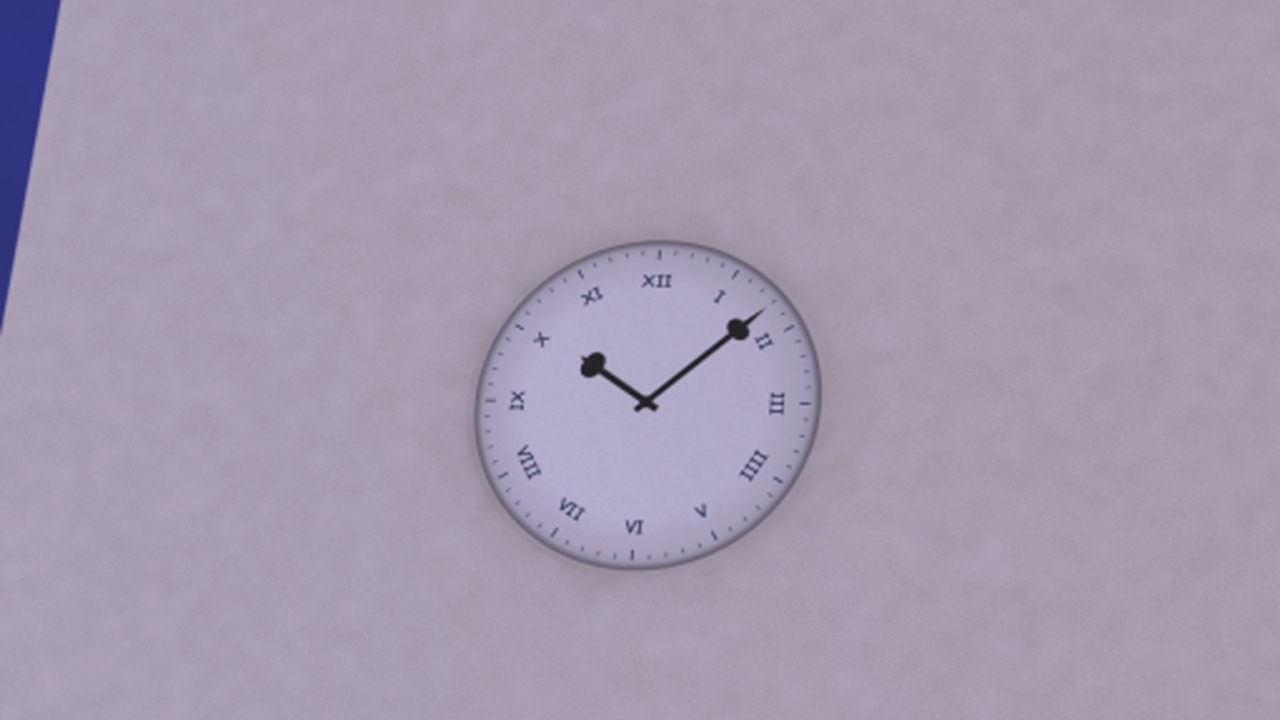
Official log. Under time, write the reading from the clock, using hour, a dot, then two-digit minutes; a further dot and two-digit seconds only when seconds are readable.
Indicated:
10.08
